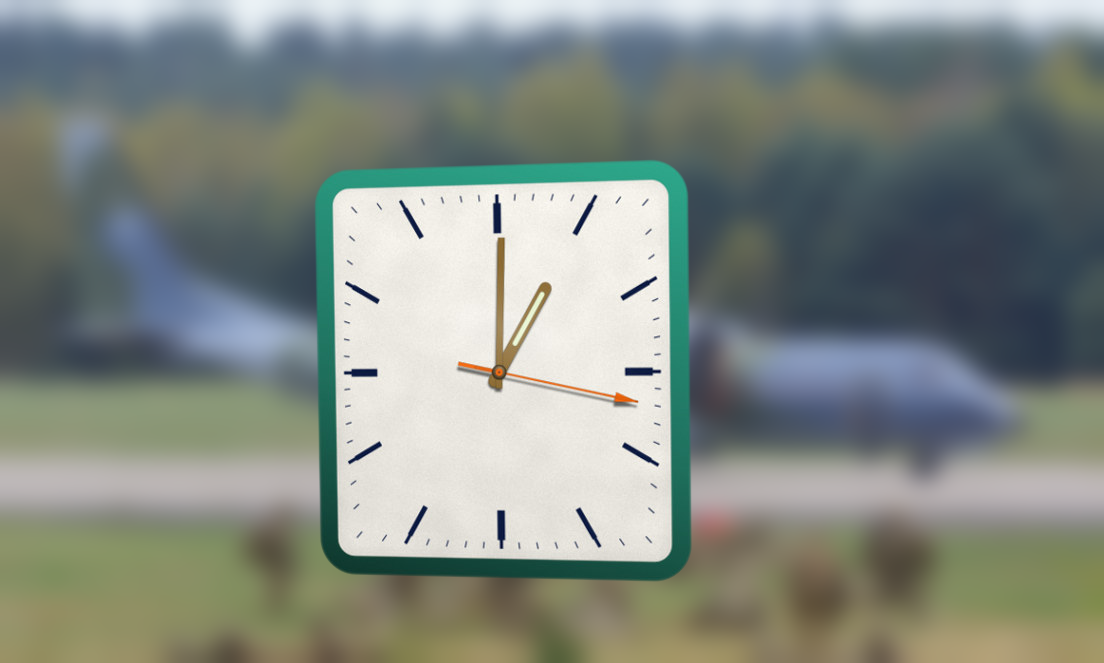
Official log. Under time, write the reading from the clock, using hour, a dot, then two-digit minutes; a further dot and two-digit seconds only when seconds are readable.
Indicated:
1.00.17
